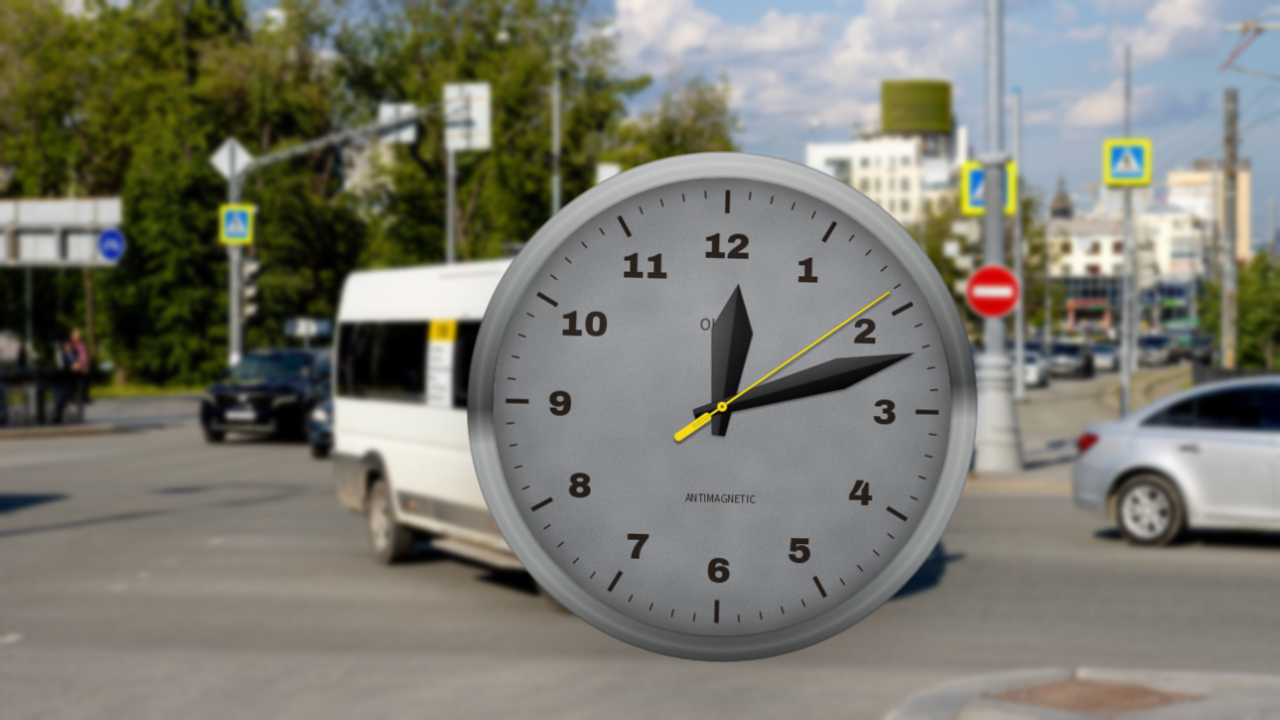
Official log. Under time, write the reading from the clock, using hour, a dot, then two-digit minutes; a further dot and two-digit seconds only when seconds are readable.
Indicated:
12.12.09
